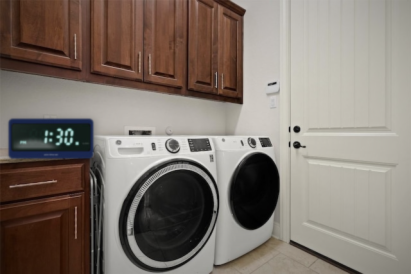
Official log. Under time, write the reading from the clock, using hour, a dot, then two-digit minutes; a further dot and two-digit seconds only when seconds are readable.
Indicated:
1.30
